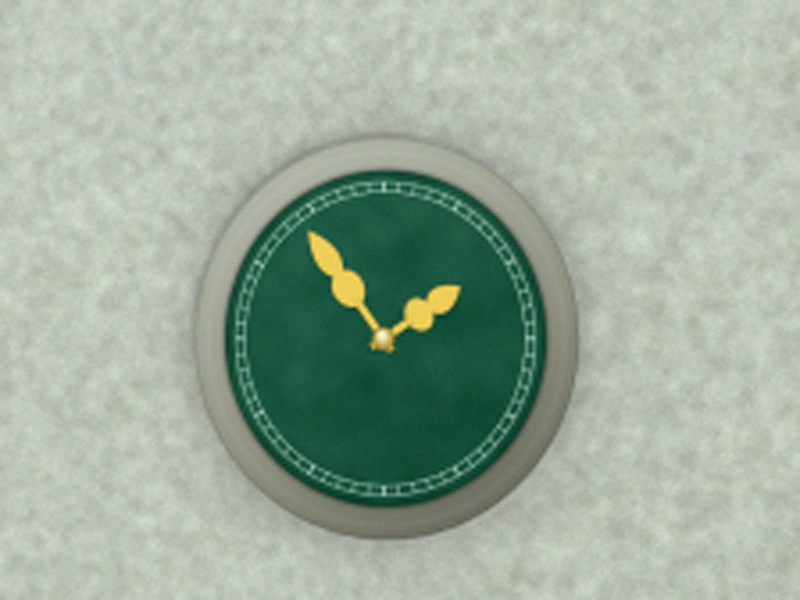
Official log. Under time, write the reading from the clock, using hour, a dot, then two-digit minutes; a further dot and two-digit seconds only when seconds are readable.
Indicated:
1.54
